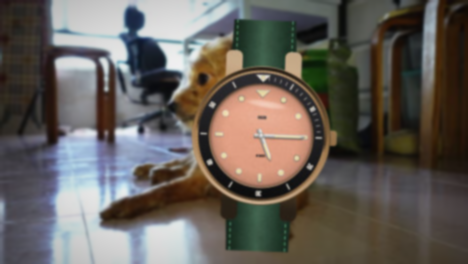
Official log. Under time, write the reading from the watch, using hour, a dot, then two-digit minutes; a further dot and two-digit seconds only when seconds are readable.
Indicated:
5.15
